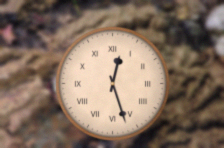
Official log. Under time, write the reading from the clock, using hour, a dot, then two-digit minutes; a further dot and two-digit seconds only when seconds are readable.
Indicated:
12.27
